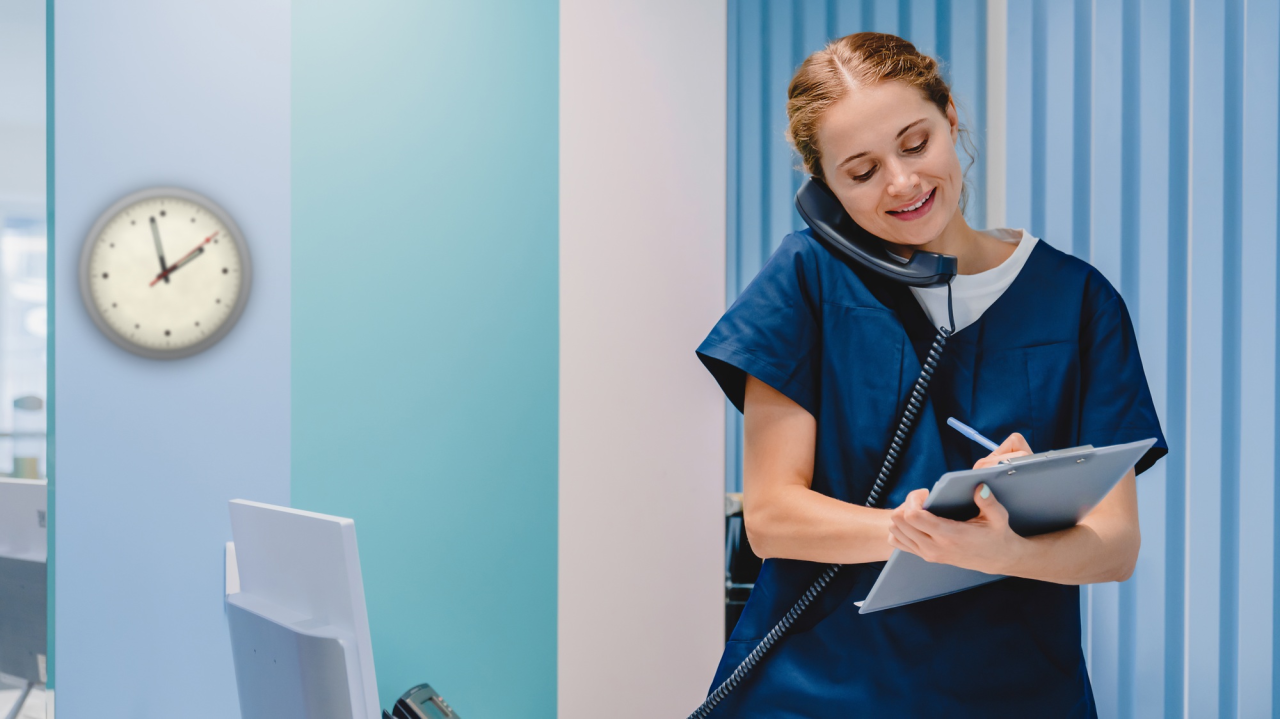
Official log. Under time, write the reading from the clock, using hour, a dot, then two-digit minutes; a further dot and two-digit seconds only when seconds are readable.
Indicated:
1.58.09
